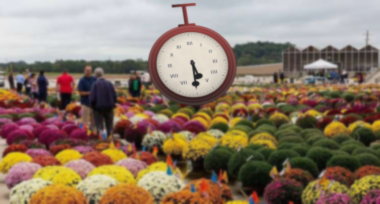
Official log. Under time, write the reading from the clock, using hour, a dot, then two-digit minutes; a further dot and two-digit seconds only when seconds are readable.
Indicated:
5.30
